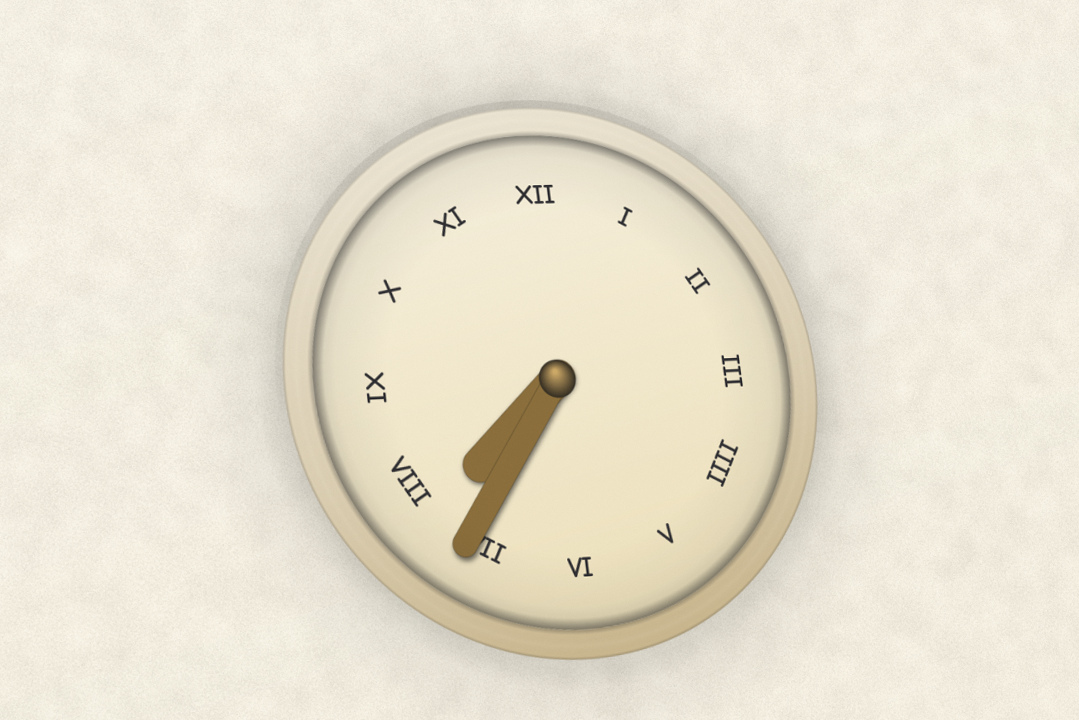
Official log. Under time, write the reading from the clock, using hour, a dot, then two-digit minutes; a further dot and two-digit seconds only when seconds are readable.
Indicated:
7.36
